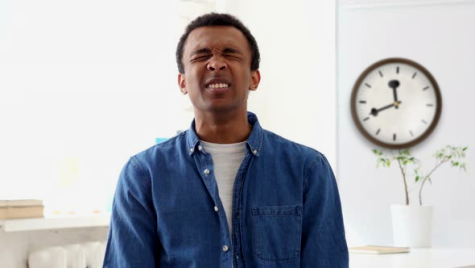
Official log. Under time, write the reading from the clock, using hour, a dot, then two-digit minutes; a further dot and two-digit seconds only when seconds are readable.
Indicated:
11.41
